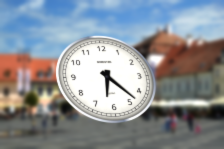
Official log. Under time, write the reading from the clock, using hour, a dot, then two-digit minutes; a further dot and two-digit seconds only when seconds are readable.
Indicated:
6.23
